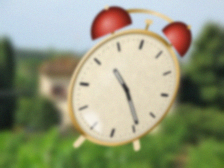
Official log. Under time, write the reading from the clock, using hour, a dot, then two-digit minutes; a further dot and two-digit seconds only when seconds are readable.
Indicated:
10.24
